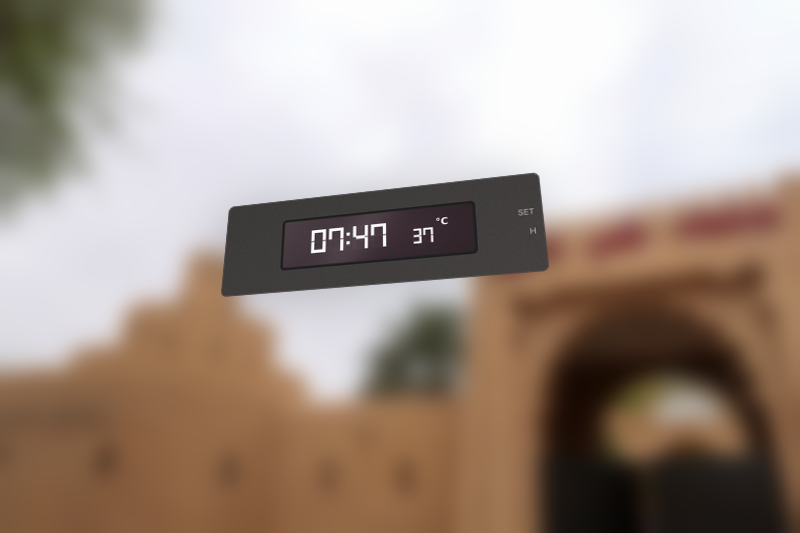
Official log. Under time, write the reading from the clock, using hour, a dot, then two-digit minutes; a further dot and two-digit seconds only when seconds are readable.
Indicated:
7.47
